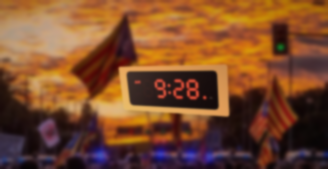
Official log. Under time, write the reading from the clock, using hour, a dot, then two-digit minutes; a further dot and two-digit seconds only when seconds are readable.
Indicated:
9.28
